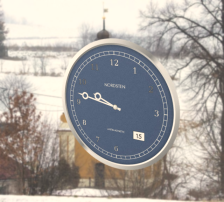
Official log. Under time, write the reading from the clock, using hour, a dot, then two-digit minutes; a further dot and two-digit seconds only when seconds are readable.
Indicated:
9.47
